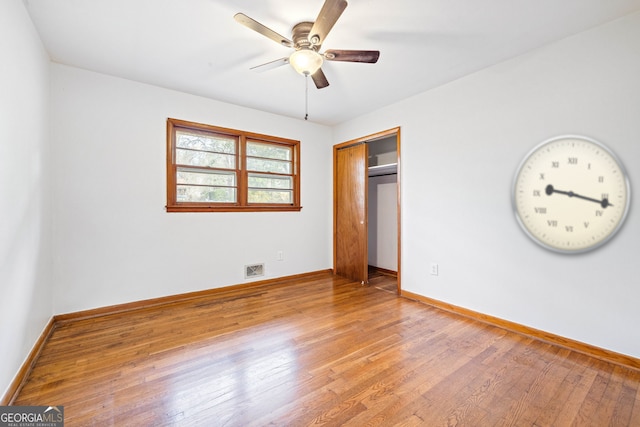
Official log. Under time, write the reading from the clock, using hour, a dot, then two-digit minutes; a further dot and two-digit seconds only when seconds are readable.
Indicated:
9.17
